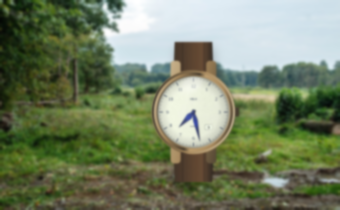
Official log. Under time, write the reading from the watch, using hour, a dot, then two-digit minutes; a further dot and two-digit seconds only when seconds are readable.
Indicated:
7.28
